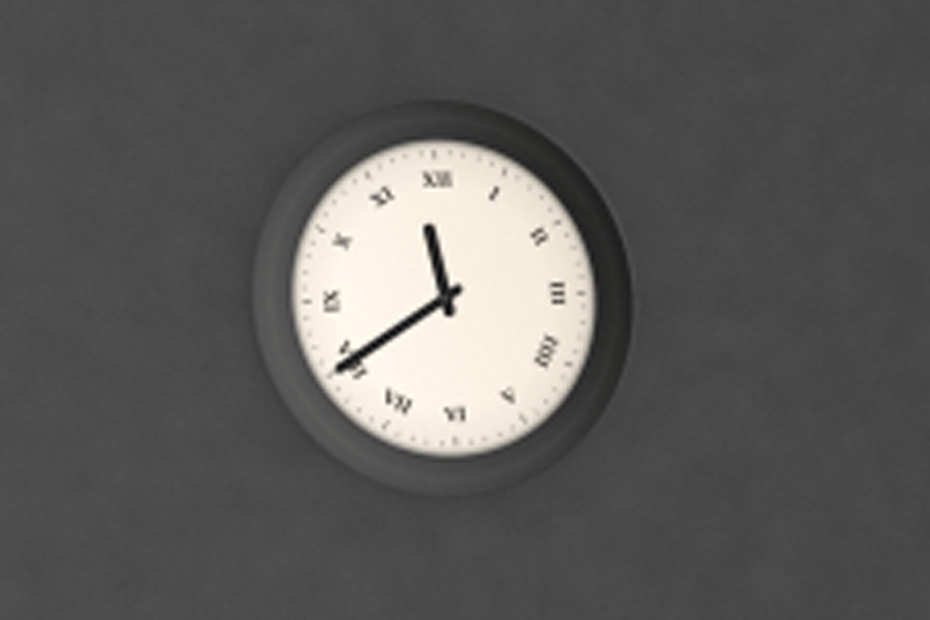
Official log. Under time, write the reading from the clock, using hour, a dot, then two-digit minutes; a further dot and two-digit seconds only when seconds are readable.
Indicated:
11.40
